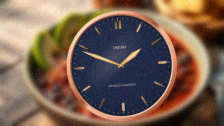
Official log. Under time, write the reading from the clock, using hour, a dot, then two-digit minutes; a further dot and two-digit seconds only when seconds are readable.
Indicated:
1.49
